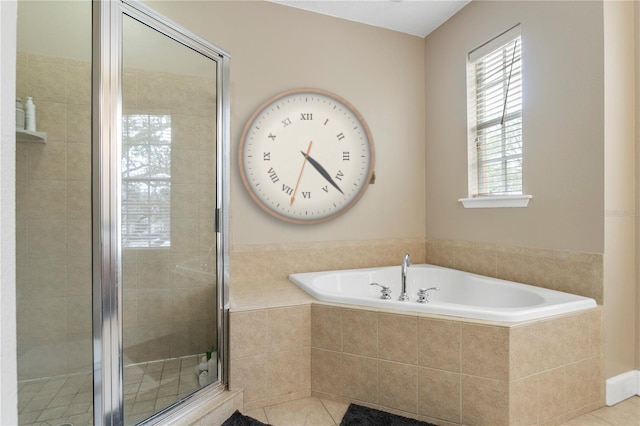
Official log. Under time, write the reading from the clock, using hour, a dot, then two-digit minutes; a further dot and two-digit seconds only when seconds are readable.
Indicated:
4.22.33
